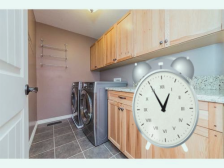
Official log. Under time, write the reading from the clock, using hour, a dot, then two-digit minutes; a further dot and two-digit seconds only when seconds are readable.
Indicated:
12.55
